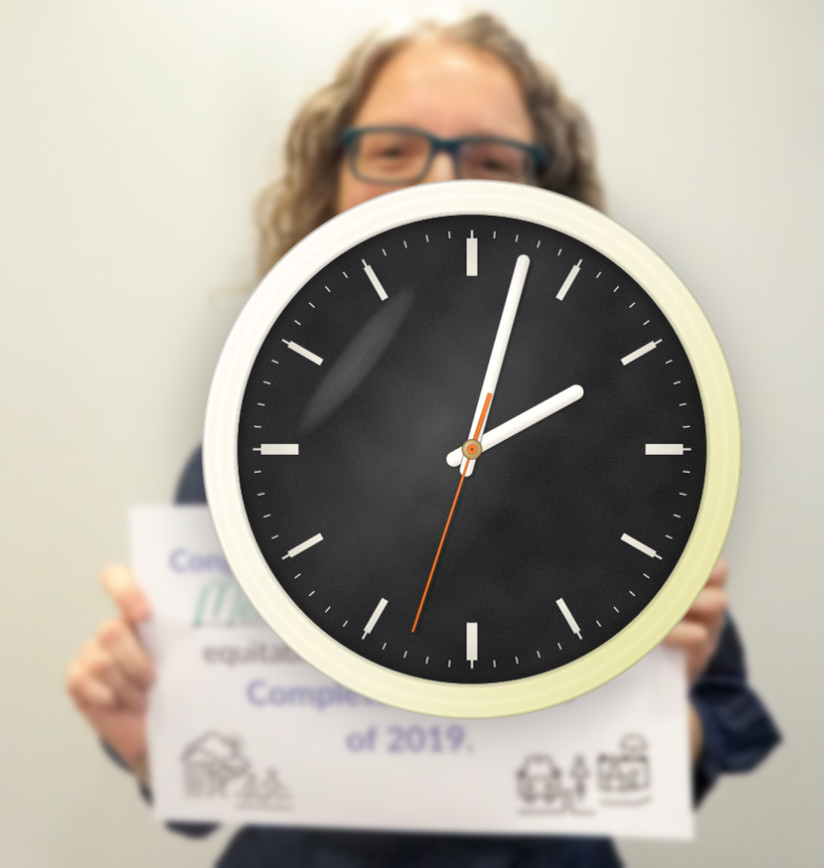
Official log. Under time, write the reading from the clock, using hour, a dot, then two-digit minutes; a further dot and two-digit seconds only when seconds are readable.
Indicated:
2.02.33
